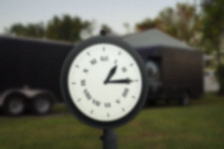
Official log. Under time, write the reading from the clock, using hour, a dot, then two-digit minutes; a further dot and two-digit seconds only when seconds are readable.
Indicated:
1.15
